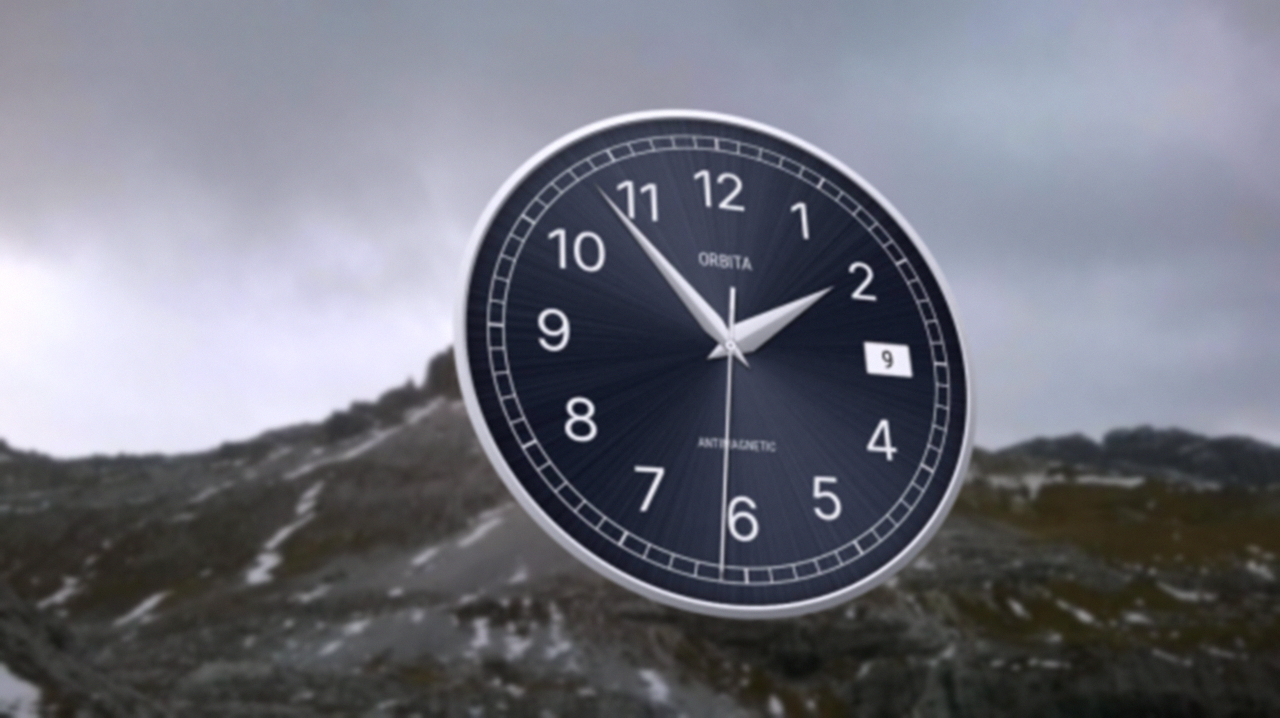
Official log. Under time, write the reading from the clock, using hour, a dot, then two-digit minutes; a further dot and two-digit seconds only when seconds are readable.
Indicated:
1.53.31
